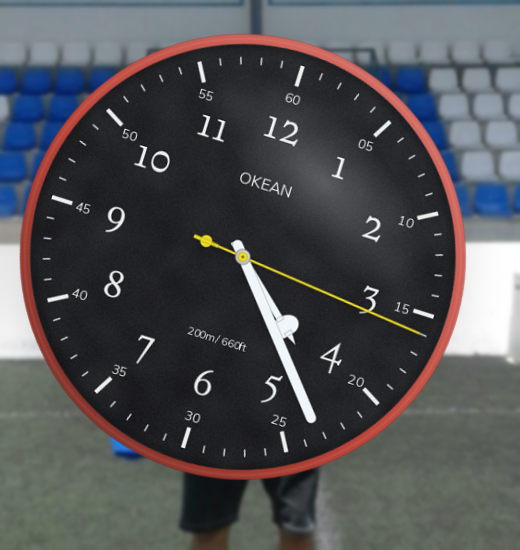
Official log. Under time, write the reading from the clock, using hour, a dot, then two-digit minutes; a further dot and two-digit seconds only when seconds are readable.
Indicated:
4.23.16
